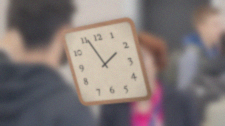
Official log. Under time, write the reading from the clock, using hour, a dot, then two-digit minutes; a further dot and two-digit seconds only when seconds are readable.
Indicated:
1.56
